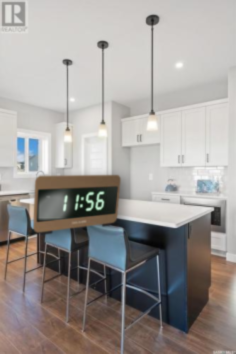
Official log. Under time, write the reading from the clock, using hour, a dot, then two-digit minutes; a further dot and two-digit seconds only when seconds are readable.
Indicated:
11.56
